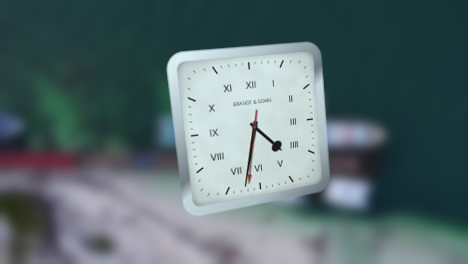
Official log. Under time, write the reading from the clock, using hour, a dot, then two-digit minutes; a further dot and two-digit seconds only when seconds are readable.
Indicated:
4.32.32
